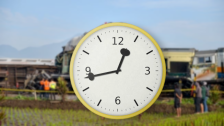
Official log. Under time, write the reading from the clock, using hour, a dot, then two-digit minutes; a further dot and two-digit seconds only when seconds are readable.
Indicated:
12.43
